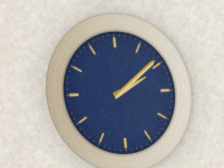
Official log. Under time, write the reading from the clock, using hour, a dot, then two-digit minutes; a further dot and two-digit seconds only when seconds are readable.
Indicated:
2.09
